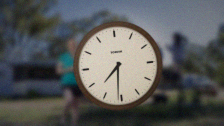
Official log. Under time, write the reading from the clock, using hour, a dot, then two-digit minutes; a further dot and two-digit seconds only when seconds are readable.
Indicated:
7.31
